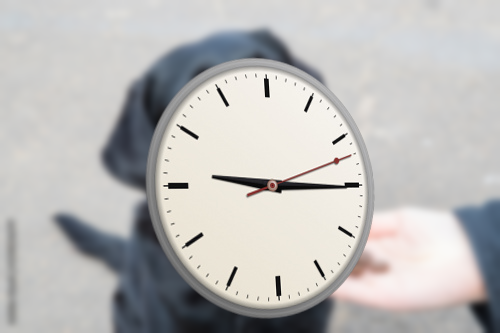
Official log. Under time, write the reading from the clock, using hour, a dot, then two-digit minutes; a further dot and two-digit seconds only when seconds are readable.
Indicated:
9.15.12
